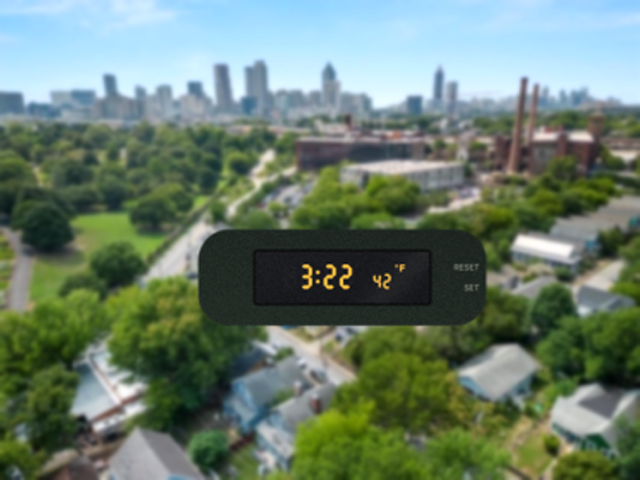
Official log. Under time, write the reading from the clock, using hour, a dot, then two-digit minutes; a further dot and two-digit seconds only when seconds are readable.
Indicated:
3.22
